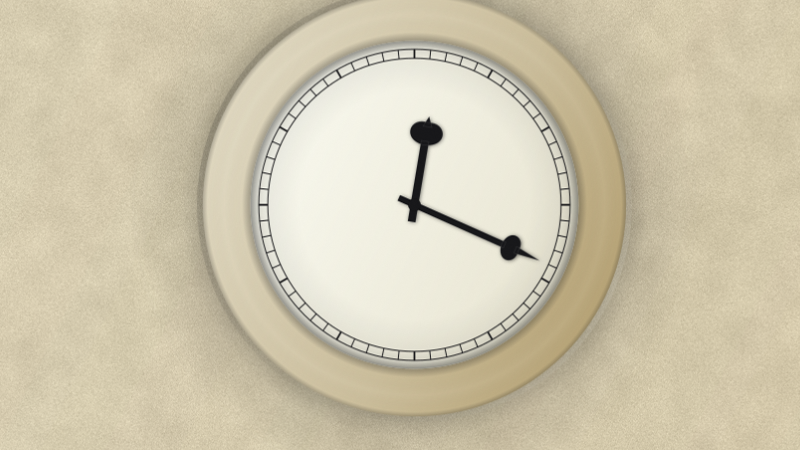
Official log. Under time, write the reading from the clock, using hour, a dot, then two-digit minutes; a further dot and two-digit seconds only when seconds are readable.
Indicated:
12.19
